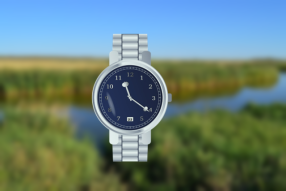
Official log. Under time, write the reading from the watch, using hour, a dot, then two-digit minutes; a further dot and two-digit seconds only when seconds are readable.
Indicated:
11.21
